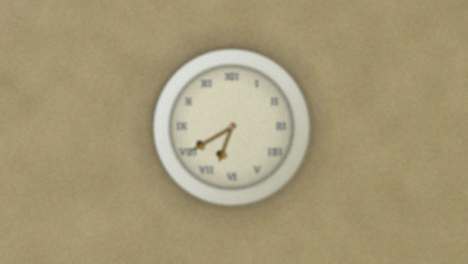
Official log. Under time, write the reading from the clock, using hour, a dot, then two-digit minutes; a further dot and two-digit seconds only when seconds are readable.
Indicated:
6.40
